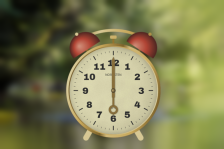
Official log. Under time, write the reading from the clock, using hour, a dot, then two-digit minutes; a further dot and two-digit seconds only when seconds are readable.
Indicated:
6.00
